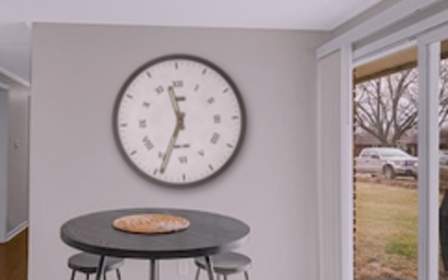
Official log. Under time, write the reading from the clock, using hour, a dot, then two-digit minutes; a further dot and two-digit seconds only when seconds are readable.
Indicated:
11.34
